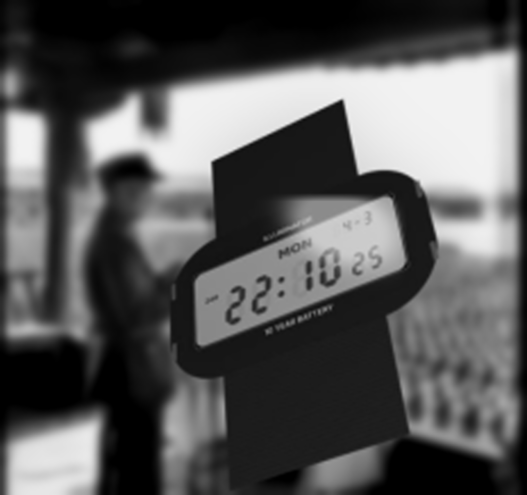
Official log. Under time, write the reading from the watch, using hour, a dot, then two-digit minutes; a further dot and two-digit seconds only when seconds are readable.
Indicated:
22.10.25
